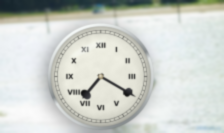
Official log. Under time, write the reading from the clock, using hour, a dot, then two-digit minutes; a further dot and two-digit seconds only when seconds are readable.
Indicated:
7.20
